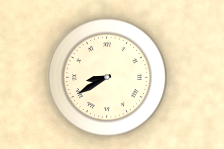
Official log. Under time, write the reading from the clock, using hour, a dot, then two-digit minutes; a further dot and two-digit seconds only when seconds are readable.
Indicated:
8.40
